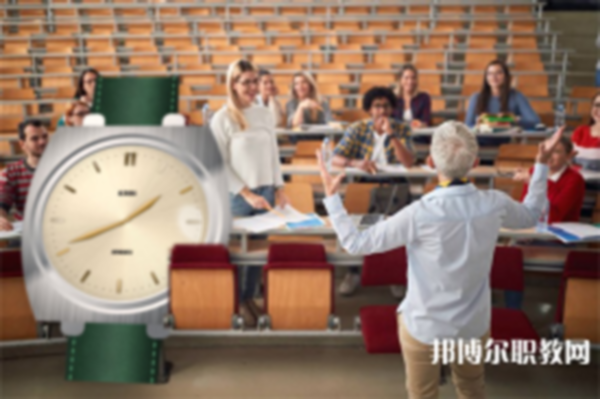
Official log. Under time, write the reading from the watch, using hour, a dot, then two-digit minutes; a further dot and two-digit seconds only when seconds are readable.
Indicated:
1.41
